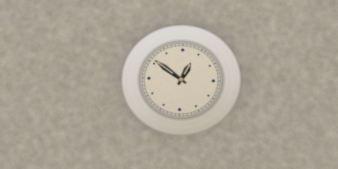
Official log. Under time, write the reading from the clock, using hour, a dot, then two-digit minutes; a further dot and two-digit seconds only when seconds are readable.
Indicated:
12.51
